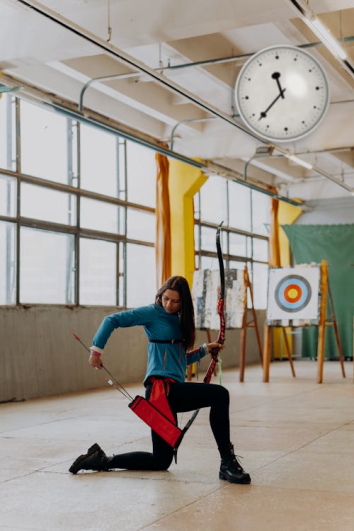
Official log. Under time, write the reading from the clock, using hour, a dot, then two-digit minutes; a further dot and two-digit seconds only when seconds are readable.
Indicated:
11.38
